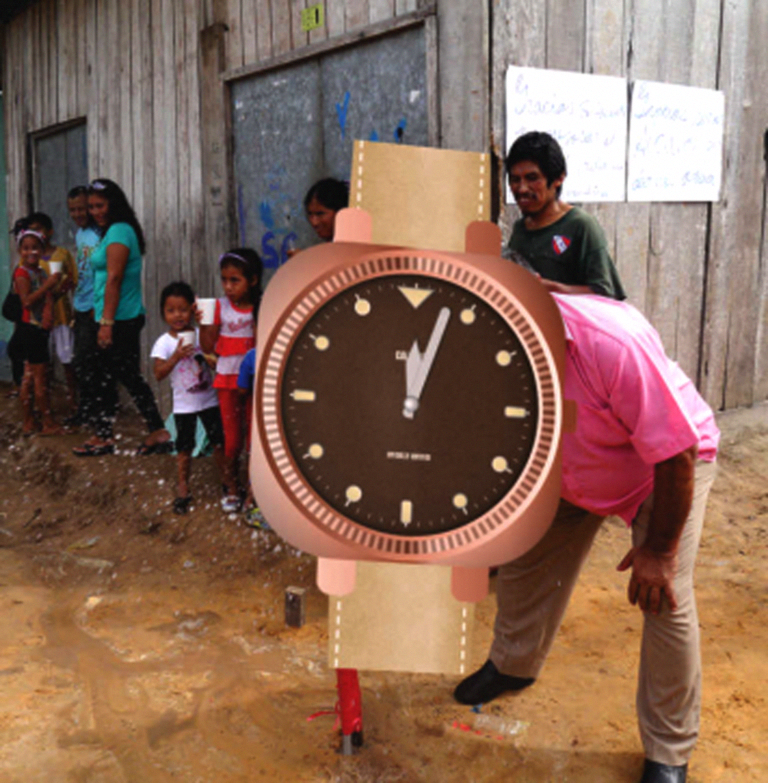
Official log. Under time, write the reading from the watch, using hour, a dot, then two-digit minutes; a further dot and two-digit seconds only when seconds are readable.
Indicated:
12.03
